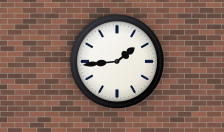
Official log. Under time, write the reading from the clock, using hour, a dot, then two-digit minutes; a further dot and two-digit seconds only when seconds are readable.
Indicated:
1.44
